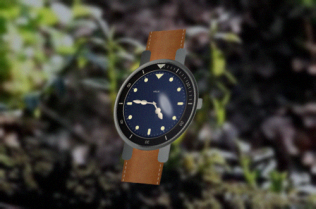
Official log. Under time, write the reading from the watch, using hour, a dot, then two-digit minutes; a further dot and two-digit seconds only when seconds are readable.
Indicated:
4.46
